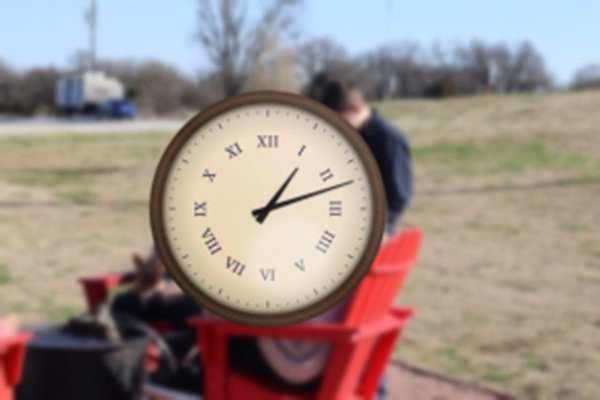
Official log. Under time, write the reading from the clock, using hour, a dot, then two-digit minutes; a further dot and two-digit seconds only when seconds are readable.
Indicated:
1.12
